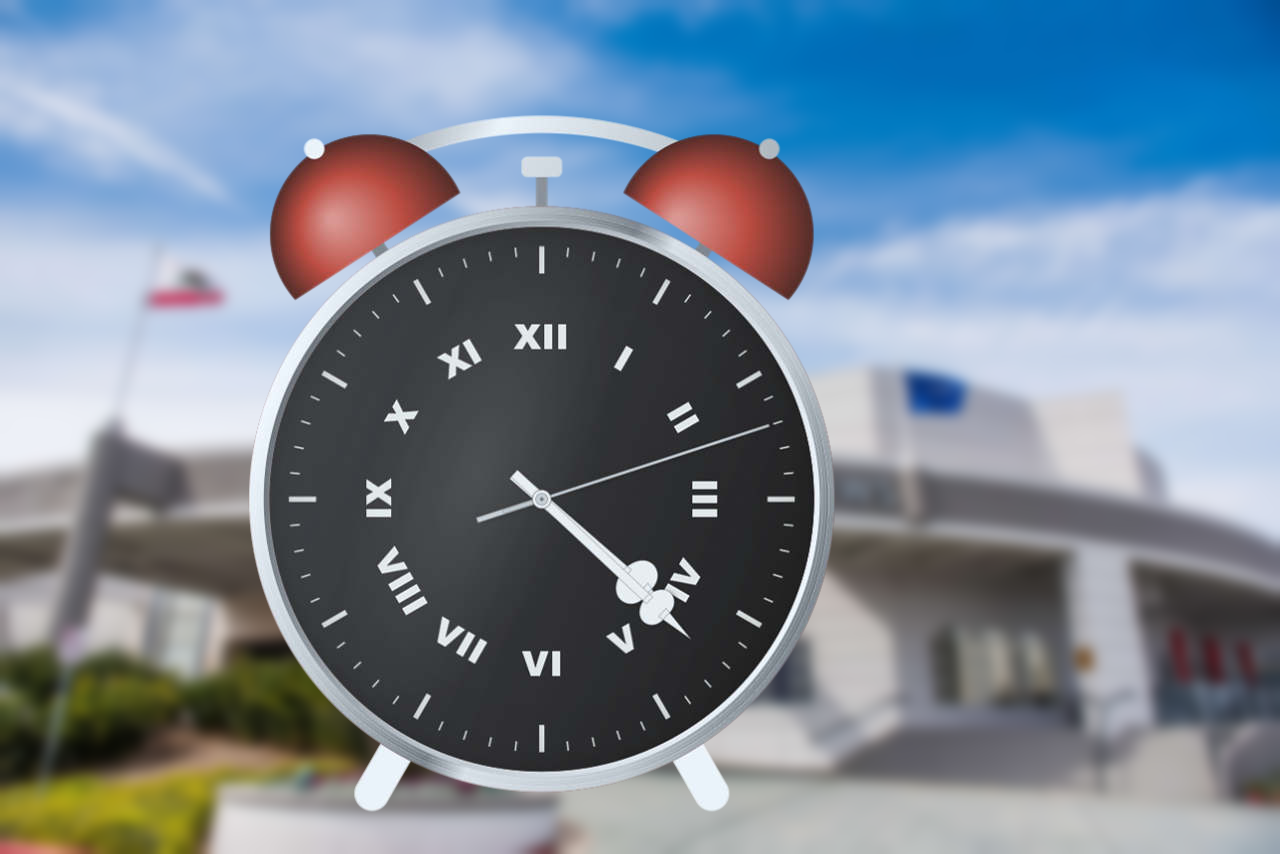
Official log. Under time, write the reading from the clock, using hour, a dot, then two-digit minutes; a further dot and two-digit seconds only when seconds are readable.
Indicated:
4.22.12
